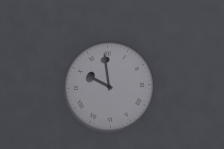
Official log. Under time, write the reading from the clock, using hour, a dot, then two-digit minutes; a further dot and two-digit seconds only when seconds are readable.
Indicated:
9.59
